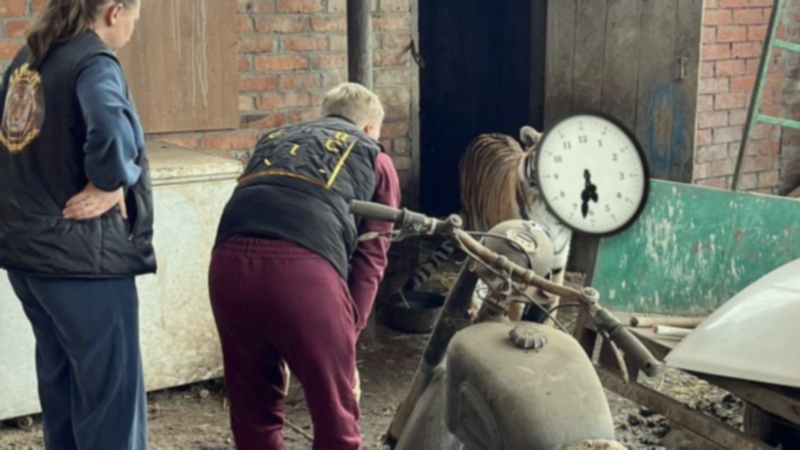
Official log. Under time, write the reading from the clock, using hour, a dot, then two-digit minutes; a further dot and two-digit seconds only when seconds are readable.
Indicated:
5.32
